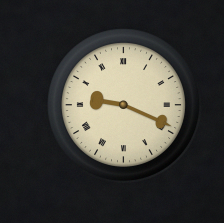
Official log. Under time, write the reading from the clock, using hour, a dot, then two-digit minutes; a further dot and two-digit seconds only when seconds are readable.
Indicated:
9.19
